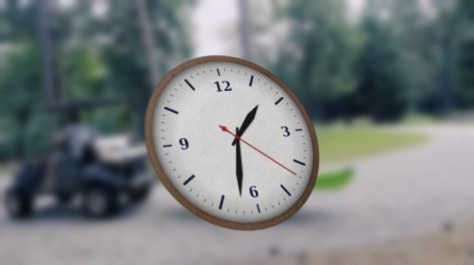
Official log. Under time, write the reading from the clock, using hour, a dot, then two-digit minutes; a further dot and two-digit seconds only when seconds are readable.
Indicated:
1.32.22
